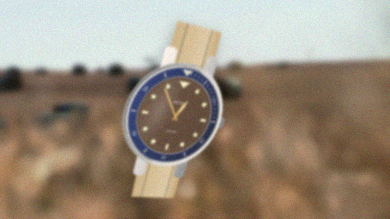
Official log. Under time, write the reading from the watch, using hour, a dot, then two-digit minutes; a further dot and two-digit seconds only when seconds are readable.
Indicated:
12.54
